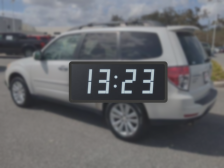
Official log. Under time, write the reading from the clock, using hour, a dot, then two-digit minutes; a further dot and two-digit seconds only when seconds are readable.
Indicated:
13.23
